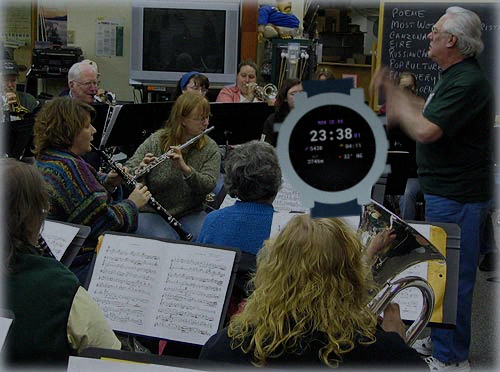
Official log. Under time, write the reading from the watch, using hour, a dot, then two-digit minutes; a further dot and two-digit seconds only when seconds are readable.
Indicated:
23.38
